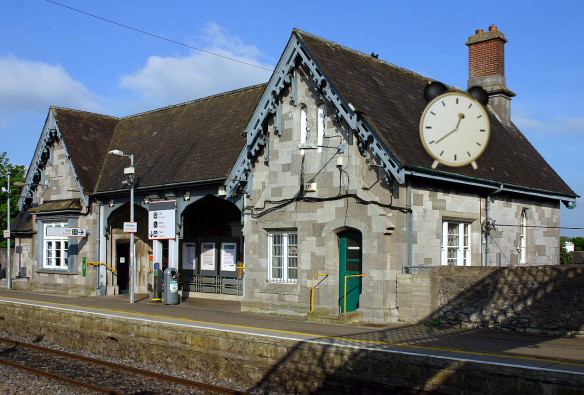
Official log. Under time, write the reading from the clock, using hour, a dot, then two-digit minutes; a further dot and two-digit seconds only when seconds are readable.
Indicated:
12.39
